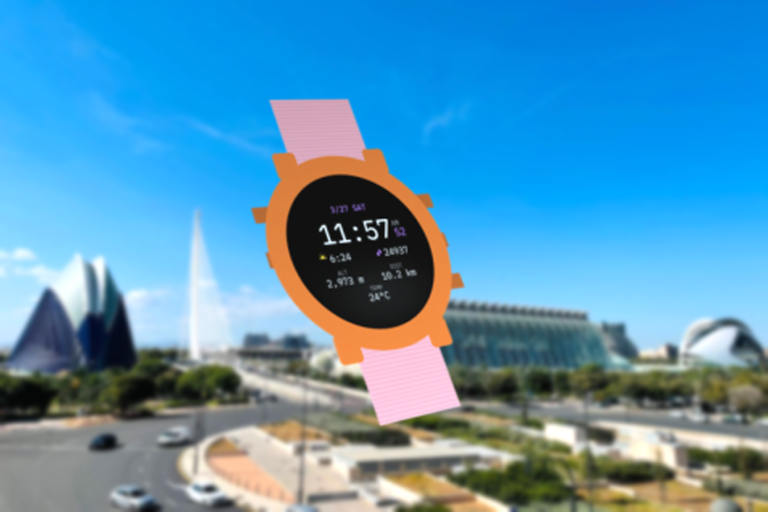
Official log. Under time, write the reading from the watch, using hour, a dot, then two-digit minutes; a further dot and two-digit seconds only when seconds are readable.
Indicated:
11.57
